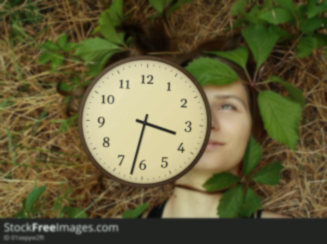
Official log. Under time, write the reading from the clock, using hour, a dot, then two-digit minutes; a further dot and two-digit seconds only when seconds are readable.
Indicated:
3.32
